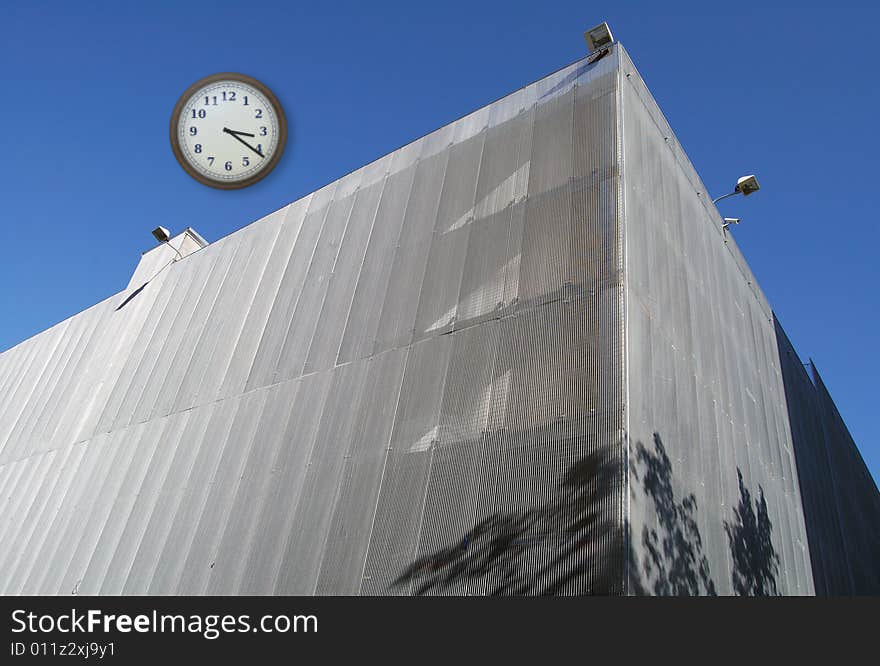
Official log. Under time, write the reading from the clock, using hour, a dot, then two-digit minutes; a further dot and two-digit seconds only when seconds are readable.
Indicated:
3.21
